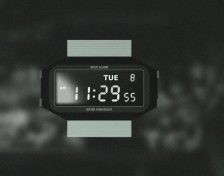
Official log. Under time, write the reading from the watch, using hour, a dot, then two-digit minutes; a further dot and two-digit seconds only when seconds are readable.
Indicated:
11.29.55
